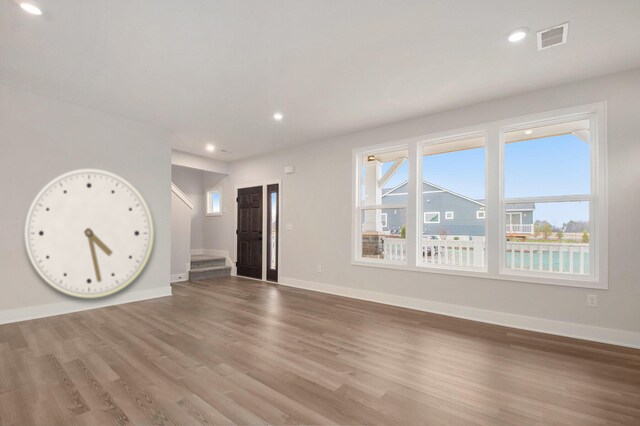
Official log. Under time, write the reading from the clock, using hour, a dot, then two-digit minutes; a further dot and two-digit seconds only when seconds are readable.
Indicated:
4.28
